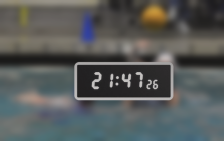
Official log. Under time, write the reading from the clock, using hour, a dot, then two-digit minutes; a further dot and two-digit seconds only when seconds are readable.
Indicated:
21.47.26
